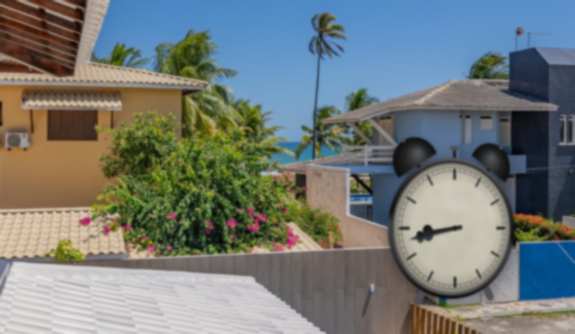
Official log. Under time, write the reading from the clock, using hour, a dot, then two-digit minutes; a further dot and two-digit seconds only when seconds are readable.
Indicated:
8.43
